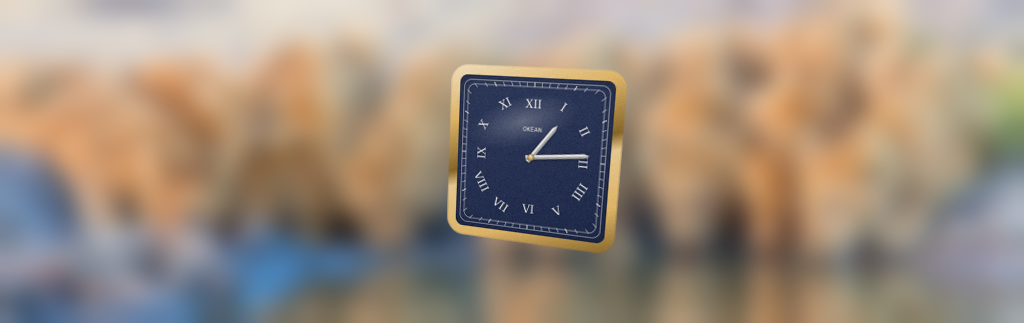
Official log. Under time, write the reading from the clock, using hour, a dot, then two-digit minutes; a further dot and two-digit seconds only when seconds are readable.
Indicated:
1.14
